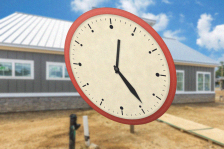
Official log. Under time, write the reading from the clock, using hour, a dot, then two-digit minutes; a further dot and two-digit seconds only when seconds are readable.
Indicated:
12.24
